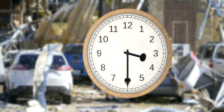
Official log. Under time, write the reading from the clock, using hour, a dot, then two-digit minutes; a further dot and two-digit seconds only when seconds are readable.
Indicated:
3.30
